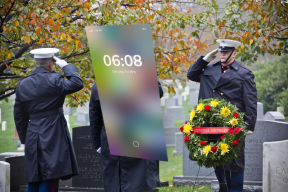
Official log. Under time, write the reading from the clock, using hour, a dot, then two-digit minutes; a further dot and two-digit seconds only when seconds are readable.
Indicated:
6.08
